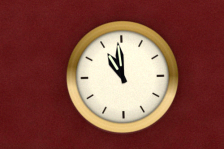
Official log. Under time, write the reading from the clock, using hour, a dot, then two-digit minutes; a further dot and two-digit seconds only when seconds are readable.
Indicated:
10.59
